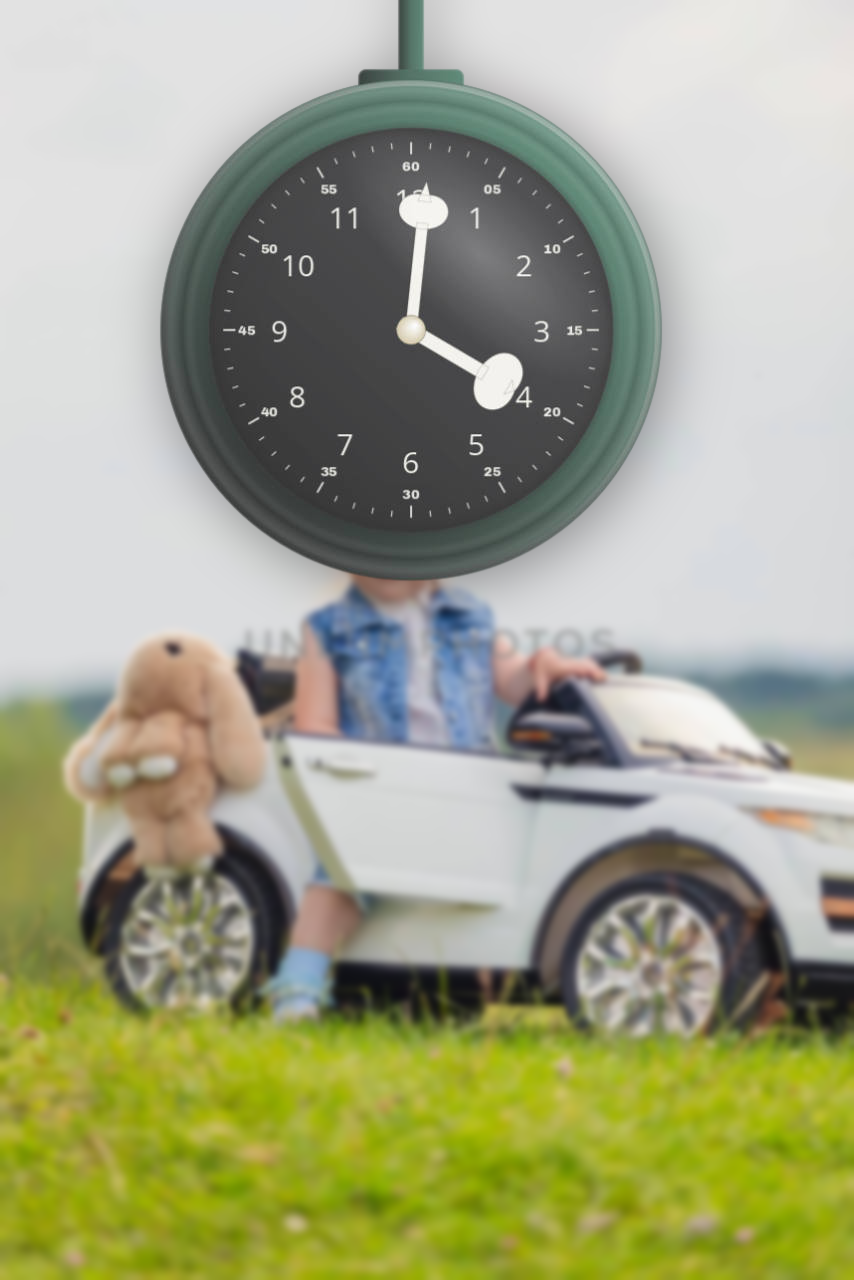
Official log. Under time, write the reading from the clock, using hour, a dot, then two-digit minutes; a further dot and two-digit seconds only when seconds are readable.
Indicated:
4.01
